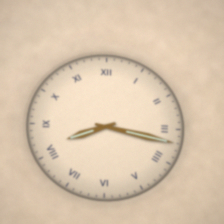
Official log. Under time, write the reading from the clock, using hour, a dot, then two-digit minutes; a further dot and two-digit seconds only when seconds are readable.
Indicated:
8.17
